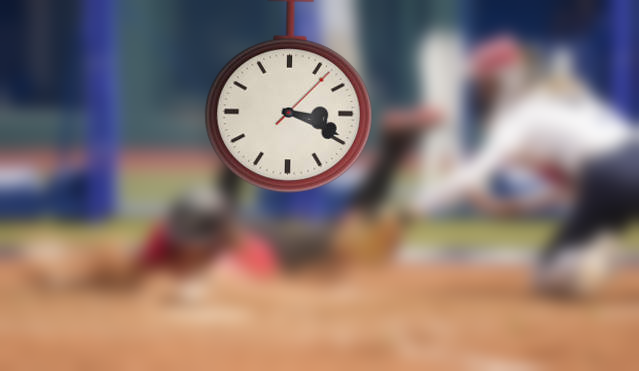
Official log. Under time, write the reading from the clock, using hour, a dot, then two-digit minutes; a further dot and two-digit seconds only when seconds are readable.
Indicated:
3.19.07
